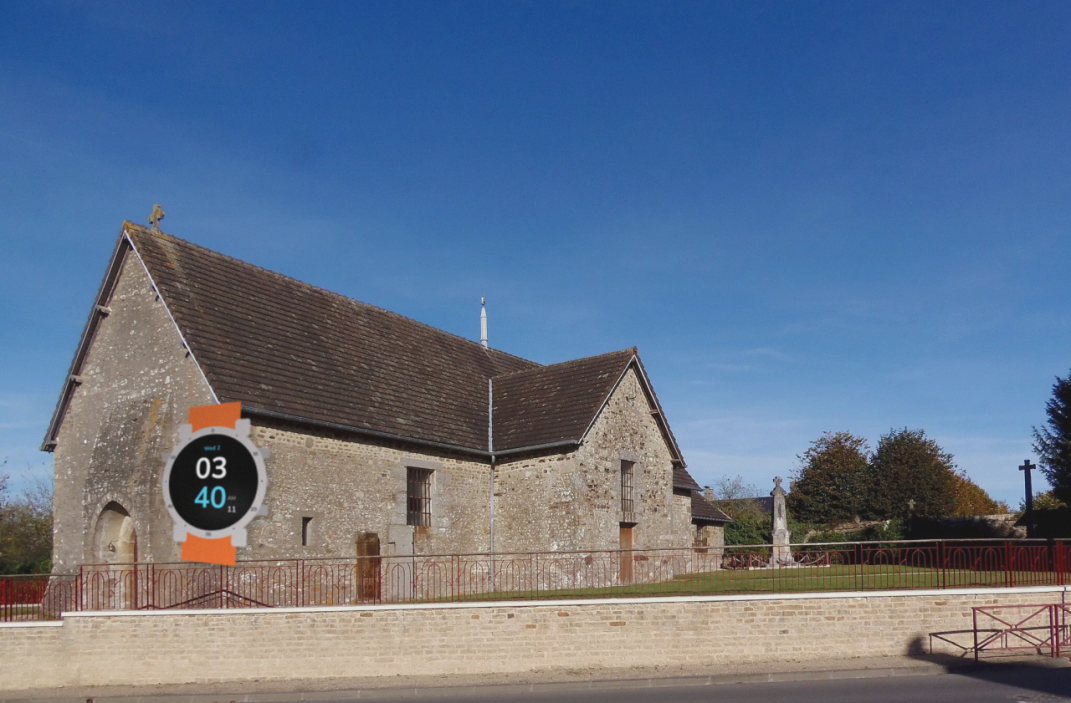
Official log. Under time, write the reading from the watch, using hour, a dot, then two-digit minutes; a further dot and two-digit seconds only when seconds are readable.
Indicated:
3.40
